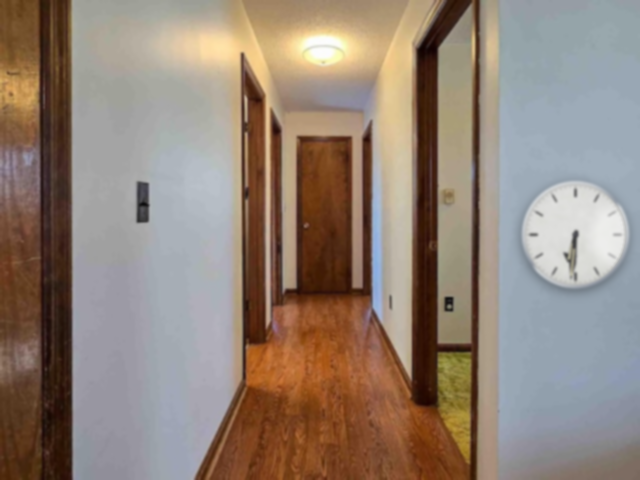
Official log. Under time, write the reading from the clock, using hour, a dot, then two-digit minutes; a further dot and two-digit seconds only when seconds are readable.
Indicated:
6.31
